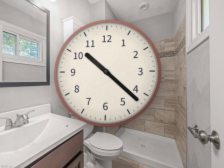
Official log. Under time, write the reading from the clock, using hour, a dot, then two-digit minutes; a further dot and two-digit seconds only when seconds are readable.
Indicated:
10.22
